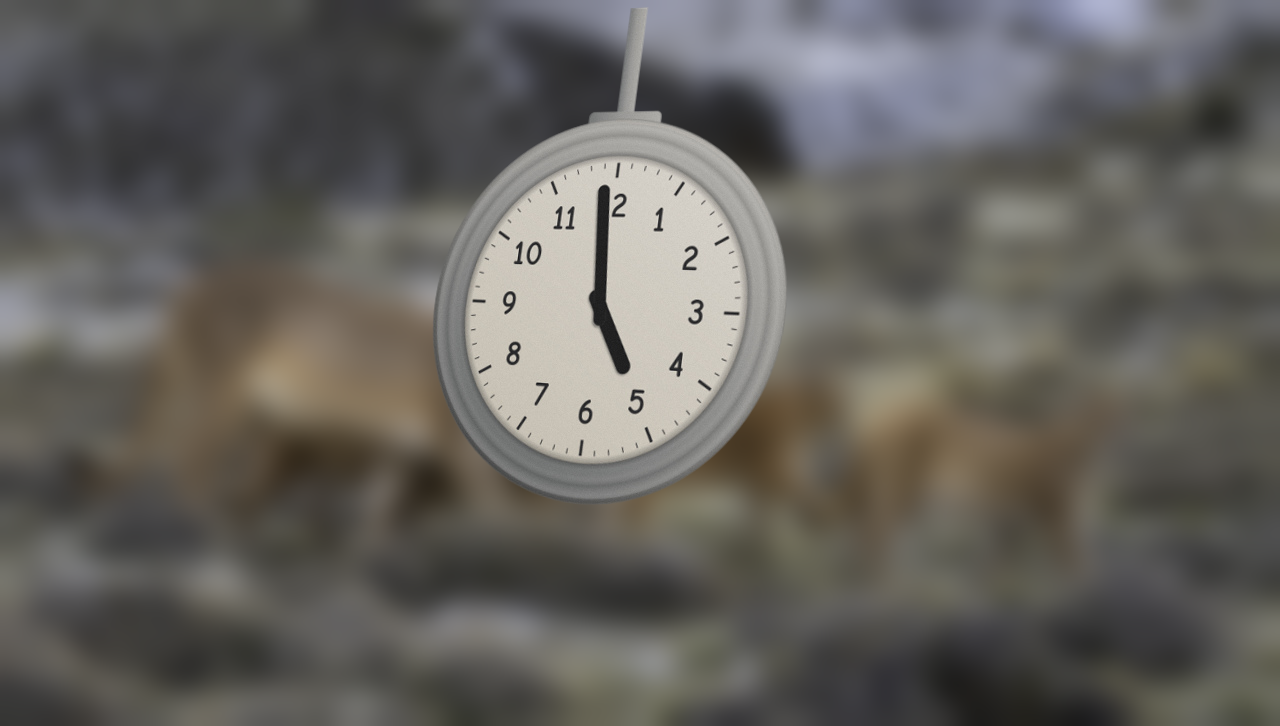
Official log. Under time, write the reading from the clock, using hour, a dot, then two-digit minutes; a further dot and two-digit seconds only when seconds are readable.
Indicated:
4.59
